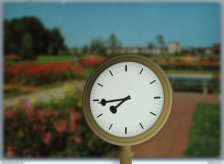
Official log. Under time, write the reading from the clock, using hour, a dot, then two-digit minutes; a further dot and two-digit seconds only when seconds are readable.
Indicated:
7.44
